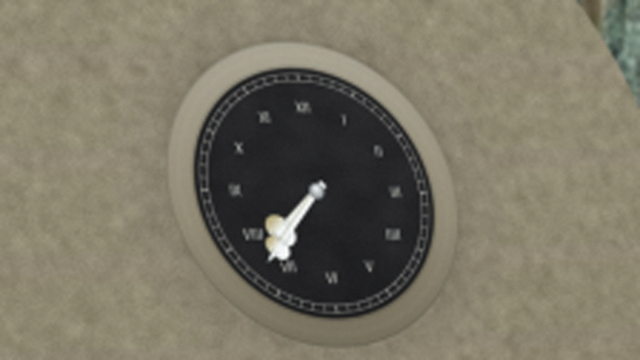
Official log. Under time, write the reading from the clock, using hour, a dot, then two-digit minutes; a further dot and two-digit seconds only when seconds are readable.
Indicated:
7.37
